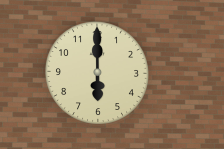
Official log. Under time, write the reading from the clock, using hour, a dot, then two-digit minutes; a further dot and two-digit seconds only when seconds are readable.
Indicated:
6.00
